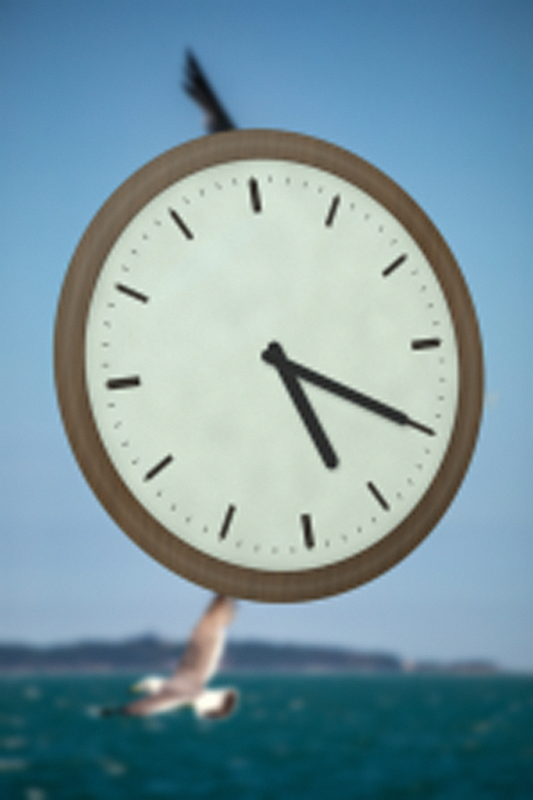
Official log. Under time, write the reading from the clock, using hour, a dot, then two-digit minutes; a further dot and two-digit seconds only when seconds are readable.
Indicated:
5.20
